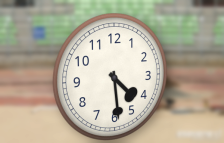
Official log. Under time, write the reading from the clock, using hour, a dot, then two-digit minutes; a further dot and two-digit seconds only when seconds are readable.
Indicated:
4.29
